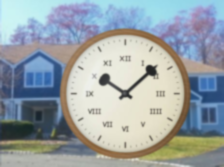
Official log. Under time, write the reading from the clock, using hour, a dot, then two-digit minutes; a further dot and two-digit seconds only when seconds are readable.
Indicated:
10.08
